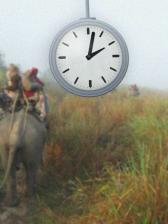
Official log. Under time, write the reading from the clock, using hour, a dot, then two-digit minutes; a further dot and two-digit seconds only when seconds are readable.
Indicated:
2.02
